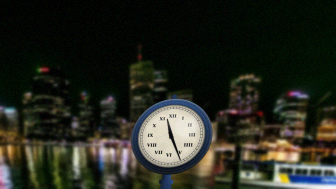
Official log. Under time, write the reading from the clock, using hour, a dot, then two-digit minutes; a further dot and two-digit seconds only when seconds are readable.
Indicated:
11.26
